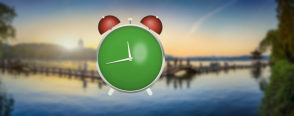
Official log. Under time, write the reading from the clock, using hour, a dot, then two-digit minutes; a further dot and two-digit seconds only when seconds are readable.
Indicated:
11.43
